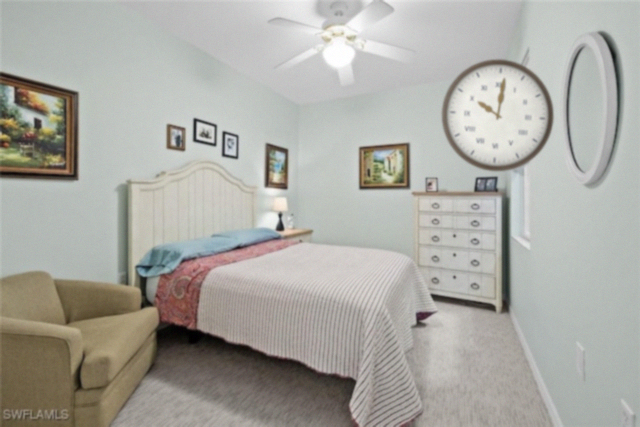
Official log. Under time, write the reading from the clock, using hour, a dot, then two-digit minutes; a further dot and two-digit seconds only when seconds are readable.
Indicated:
10.01
